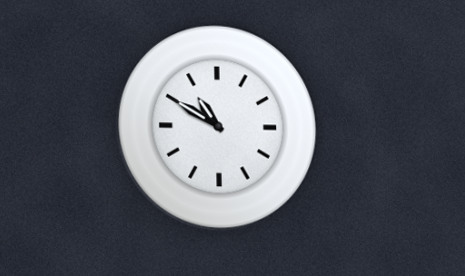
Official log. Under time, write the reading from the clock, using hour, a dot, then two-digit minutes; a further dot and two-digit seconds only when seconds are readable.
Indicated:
10.50
